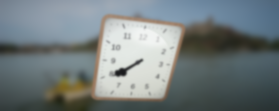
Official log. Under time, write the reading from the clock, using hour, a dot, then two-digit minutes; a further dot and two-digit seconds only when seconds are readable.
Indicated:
7.39
